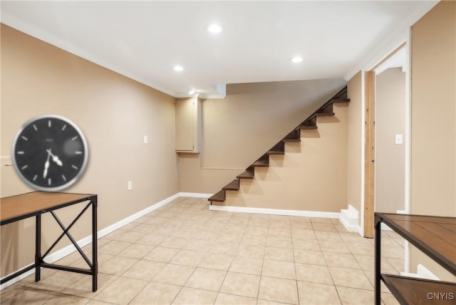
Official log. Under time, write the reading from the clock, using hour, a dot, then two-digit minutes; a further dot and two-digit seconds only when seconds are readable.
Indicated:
4.32
